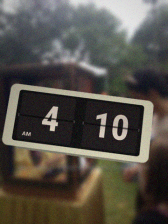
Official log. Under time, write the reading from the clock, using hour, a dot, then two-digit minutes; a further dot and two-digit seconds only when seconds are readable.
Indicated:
4.10
